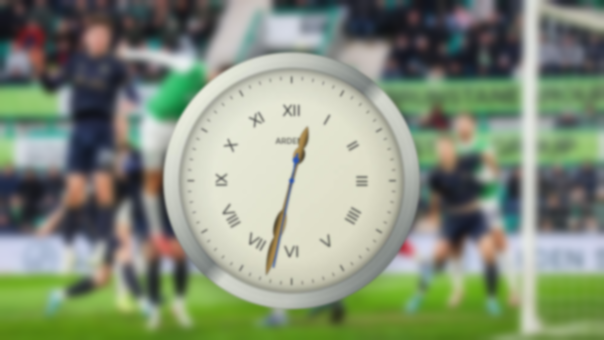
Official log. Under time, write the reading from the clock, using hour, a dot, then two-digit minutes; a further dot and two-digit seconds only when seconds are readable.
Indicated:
12.32.32
